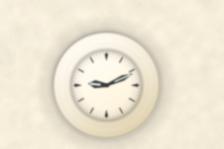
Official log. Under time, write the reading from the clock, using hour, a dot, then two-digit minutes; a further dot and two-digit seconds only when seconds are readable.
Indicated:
9.11
